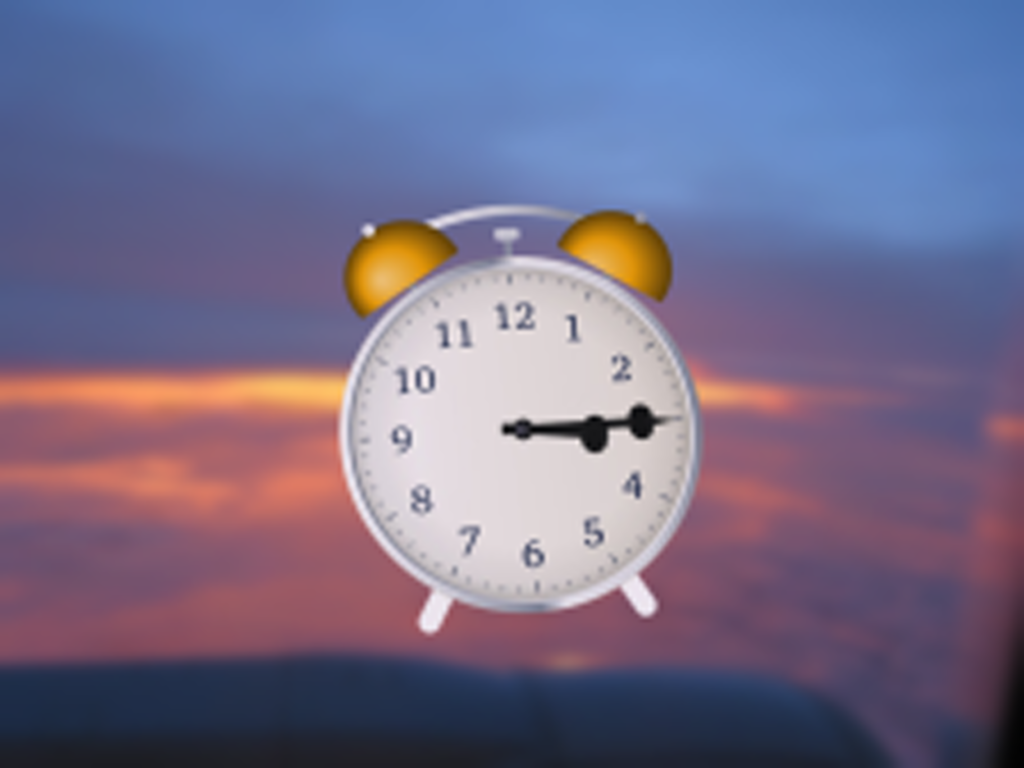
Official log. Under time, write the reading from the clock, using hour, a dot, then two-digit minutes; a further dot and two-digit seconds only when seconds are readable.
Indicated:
3.15
